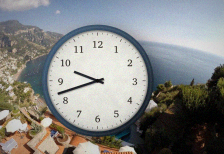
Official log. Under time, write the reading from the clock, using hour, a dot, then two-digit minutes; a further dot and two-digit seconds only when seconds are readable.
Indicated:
9.42
